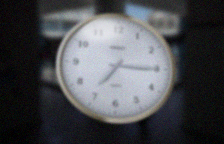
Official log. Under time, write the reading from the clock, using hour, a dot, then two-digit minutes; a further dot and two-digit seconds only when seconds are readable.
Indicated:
7.15
